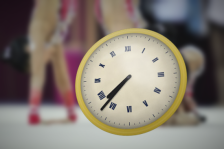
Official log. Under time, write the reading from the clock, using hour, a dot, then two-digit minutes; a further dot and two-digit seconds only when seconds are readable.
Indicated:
7.37
